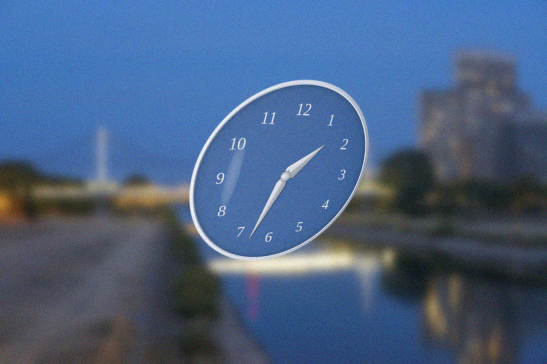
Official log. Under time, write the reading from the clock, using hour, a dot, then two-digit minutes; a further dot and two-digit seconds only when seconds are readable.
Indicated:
1.33
